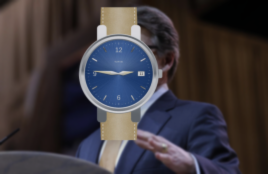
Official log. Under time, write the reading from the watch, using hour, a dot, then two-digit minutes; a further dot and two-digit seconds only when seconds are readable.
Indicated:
2.46
